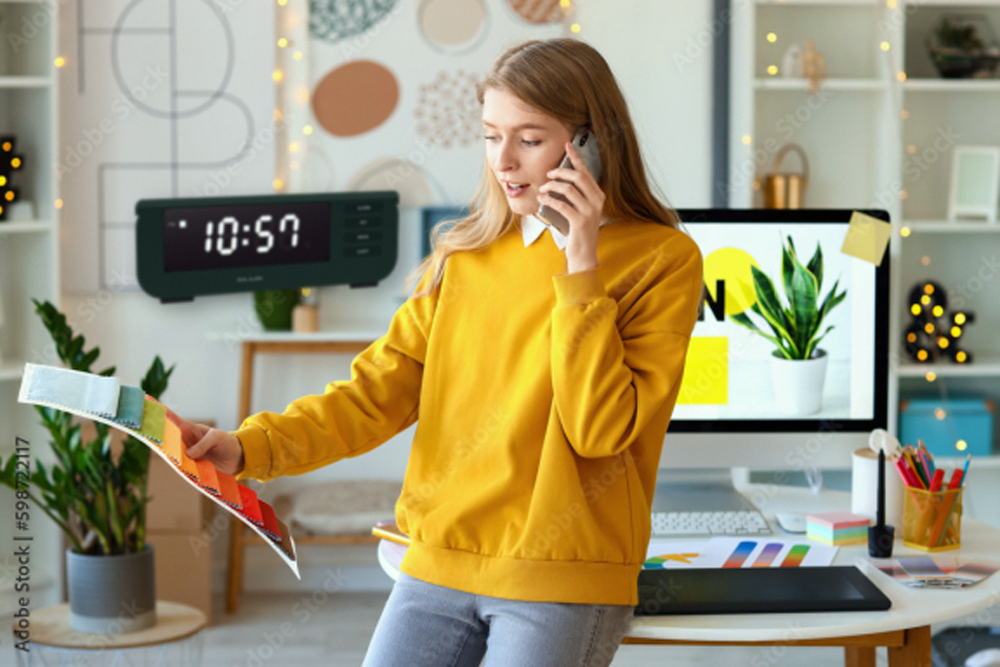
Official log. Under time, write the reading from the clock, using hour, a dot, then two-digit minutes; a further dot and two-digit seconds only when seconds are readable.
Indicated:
10.57
